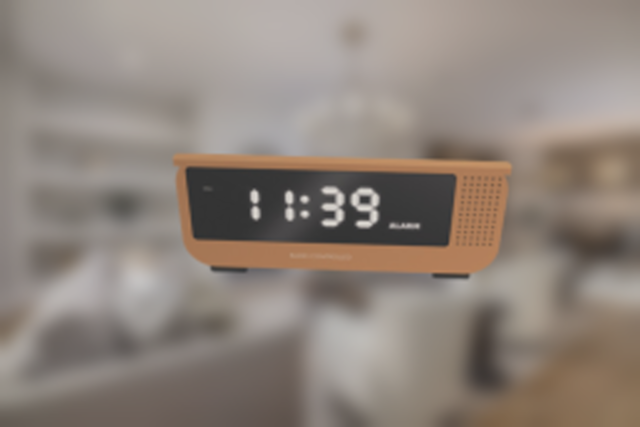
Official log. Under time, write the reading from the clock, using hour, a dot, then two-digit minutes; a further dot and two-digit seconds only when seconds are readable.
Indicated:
11.39
